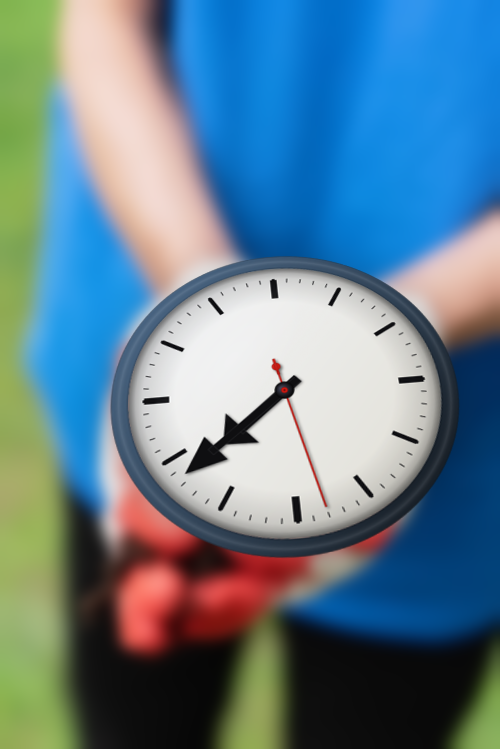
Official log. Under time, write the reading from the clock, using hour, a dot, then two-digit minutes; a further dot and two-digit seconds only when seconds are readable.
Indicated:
7.38.28
